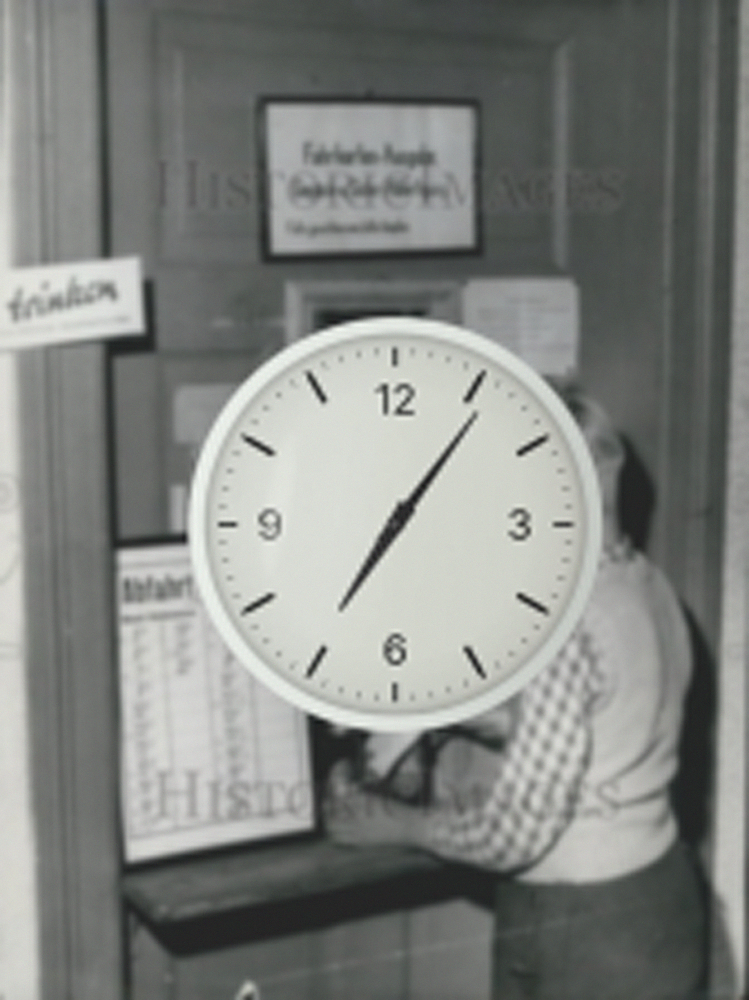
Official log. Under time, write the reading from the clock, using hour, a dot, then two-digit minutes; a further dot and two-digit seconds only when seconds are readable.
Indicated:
7.06
